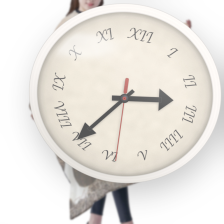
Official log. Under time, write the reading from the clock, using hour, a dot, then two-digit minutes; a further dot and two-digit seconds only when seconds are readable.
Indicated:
2.35.29
